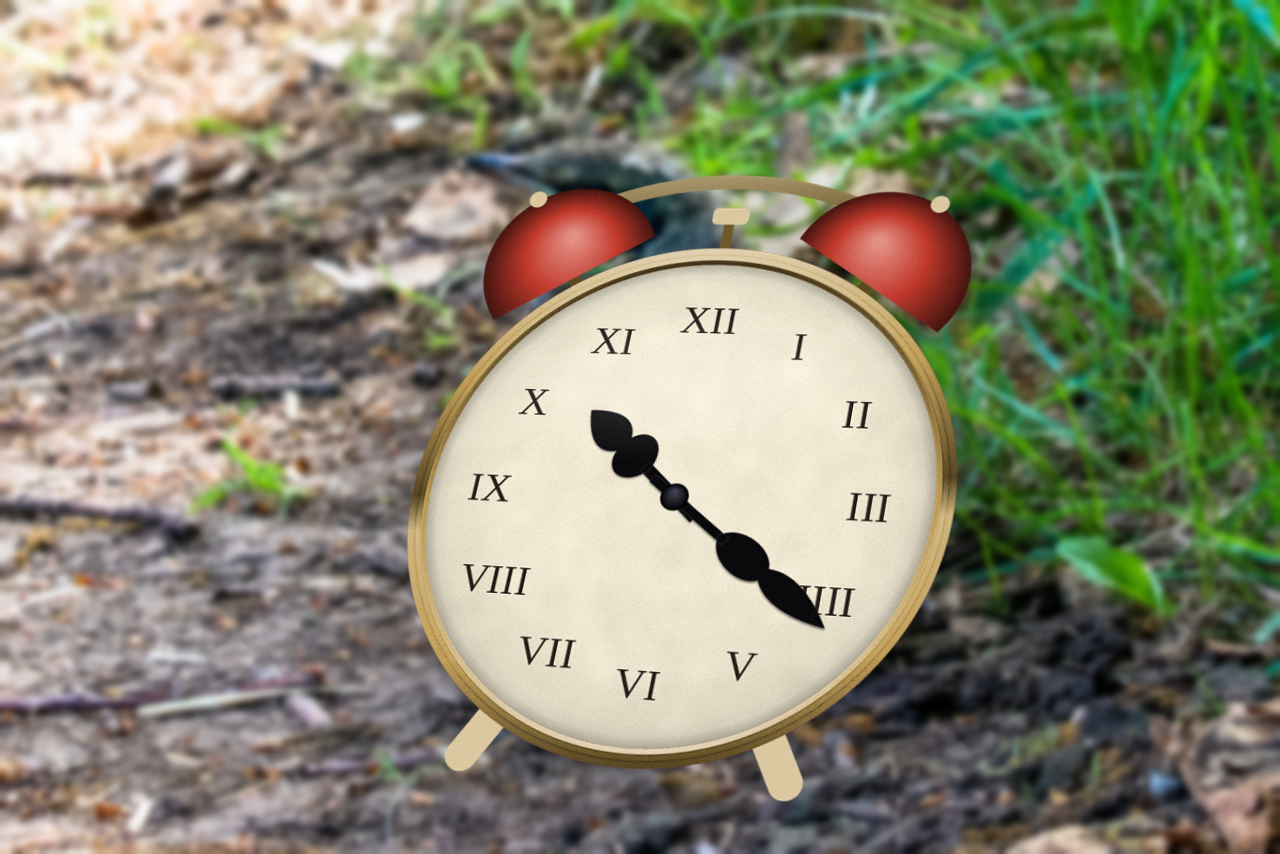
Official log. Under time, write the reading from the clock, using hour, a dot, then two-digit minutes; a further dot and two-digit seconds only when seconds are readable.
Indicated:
10.21
